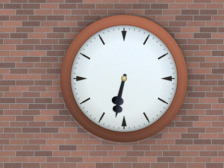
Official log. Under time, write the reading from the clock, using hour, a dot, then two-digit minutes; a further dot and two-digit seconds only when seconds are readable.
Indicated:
6.32
